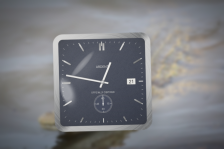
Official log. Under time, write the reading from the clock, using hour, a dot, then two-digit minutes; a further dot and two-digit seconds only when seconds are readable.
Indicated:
12.47
